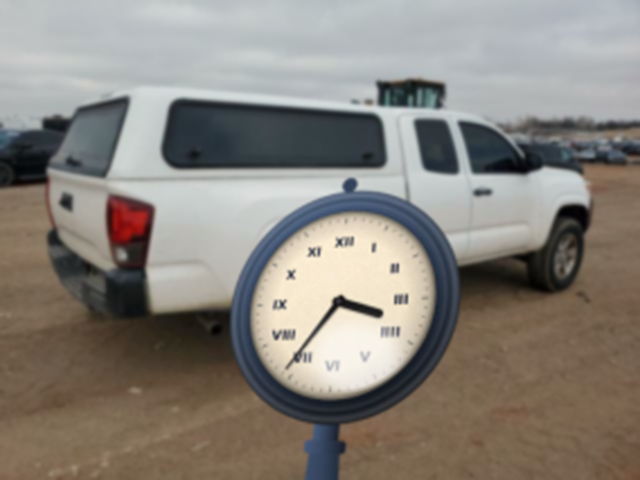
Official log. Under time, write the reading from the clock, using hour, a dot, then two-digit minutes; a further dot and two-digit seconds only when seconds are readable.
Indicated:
3.36
